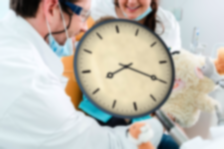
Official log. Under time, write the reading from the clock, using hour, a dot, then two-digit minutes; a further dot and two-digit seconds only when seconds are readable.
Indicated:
8.20
